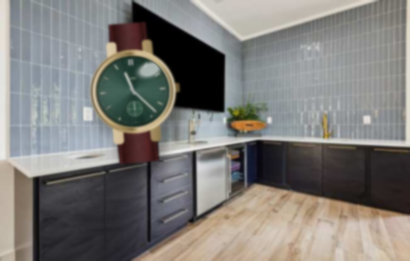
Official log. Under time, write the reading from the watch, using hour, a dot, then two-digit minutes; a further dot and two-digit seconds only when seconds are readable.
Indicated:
11.23
